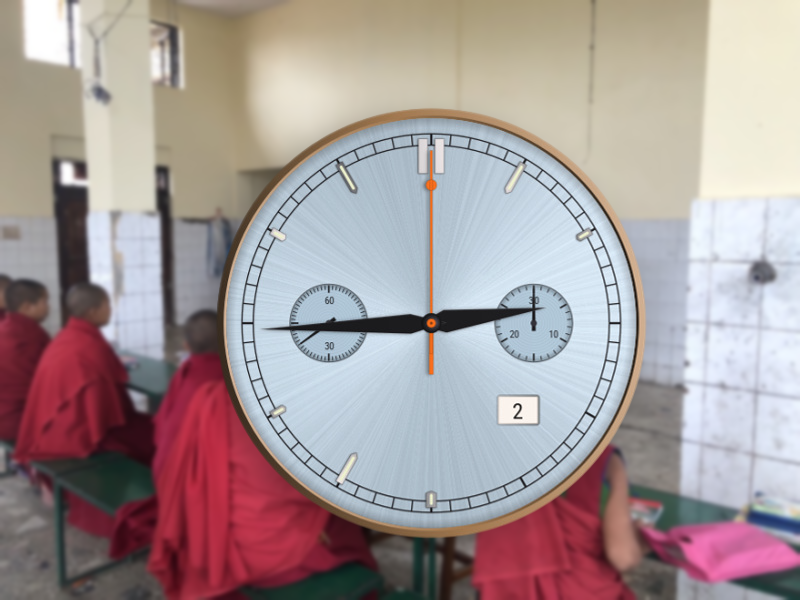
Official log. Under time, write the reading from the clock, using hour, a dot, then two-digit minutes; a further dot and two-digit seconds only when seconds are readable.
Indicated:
2.44.39
